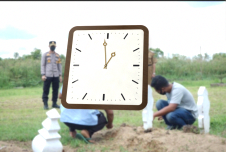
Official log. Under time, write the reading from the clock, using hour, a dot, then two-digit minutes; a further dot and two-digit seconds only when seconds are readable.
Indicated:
12.59
